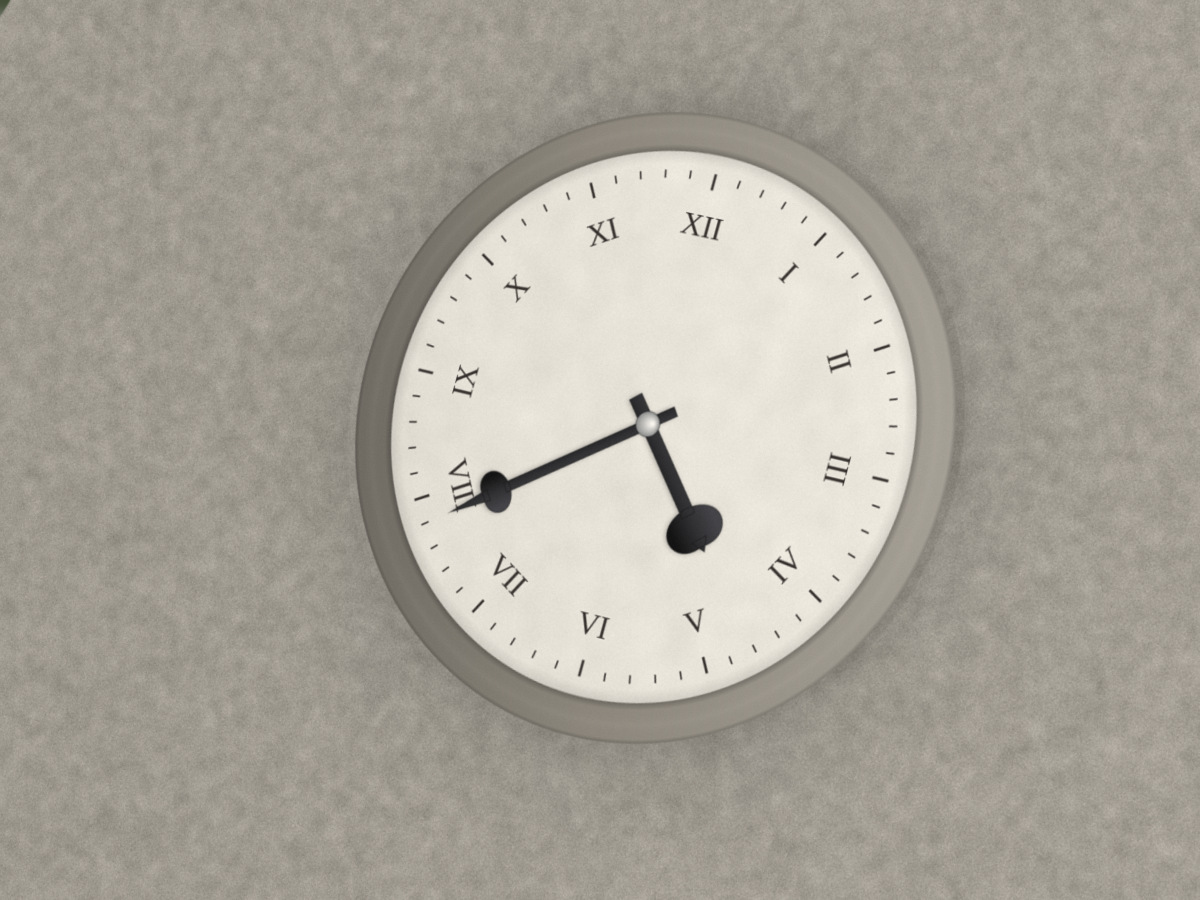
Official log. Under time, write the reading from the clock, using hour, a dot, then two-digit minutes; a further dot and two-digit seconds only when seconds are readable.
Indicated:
4.39
